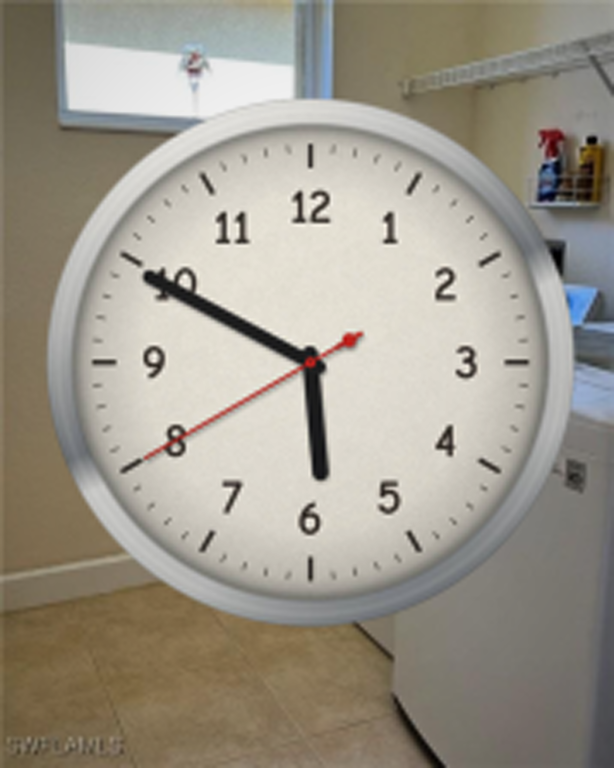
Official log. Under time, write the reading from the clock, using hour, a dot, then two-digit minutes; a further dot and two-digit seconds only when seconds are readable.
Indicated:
5.49.40
